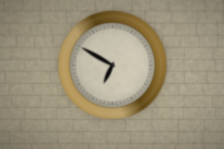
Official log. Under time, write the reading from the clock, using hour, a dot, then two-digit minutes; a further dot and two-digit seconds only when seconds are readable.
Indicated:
6.50
